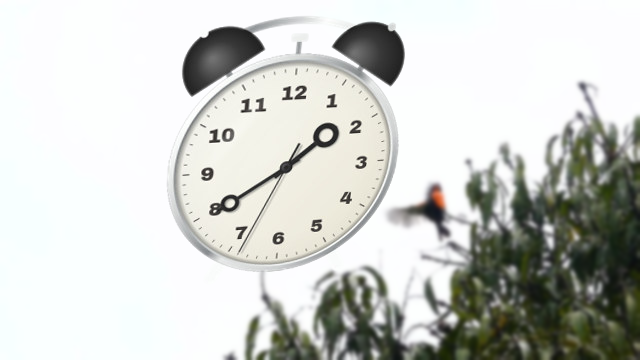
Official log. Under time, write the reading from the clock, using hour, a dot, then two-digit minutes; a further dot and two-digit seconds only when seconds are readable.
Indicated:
1.39.34
